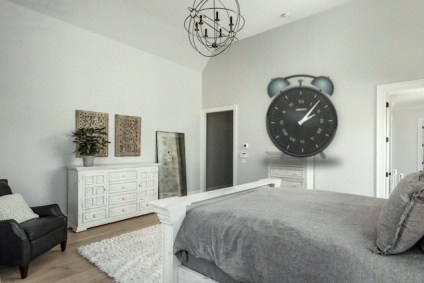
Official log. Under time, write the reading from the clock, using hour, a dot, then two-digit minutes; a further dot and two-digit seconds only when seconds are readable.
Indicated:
2.07
